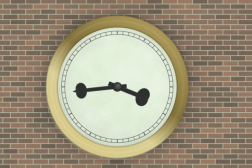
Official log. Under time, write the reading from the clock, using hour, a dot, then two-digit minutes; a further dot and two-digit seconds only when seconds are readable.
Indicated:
3.44
